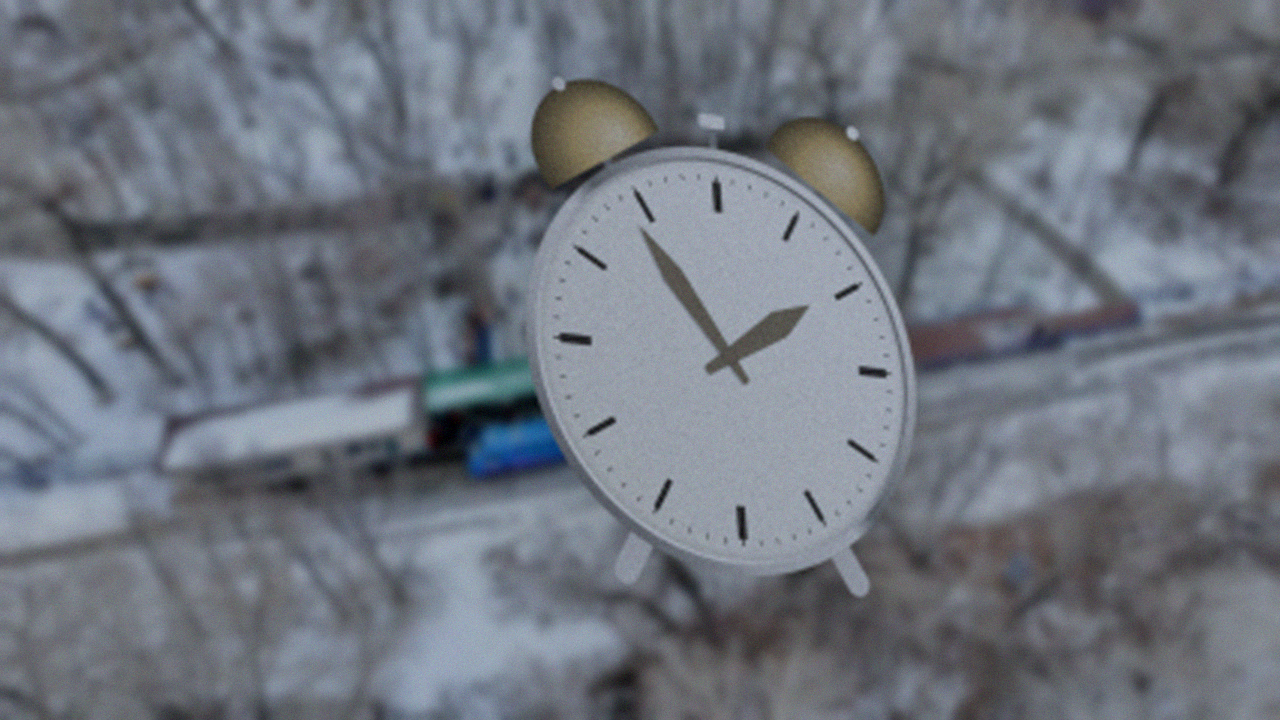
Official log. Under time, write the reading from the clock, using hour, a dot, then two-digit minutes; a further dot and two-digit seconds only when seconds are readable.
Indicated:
1.54
